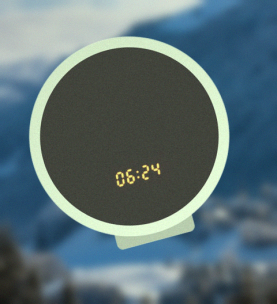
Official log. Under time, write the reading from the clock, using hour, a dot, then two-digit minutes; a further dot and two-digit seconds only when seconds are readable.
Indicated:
6.24
